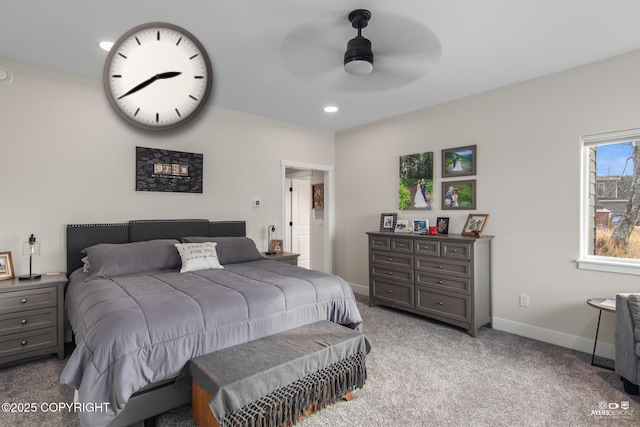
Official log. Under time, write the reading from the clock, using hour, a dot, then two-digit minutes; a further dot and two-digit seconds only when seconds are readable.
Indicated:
2.40
